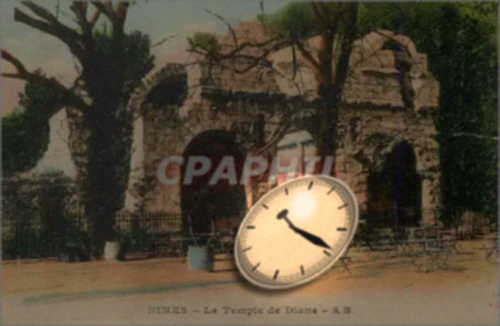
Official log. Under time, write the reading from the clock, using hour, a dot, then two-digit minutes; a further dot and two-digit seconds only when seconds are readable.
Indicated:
10.19
